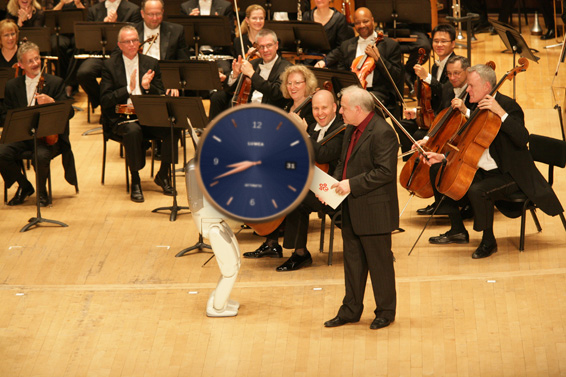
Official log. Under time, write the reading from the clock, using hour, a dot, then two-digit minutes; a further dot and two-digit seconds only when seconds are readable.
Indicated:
8.41
